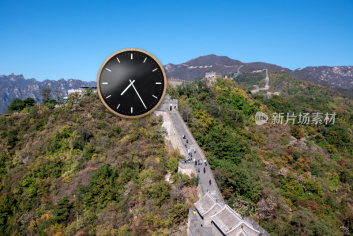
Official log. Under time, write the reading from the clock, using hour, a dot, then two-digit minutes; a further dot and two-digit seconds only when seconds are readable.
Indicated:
7.25
